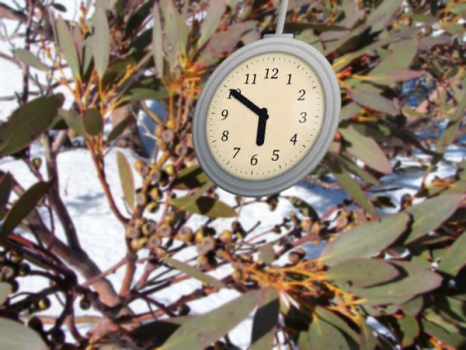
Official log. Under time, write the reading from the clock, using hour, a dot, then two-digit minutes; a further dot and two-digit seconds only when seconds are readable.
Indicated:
5.50
